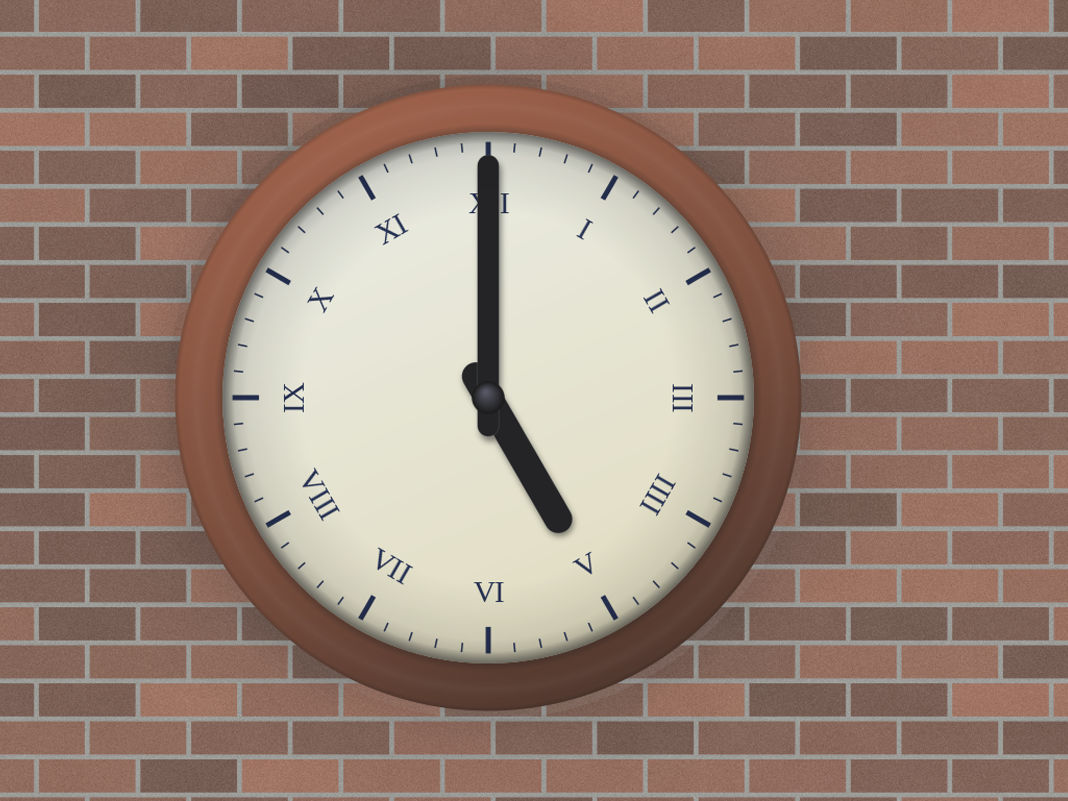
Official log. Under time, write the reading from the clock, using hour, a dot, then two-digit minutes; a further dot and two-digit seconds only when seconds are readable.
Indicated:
5.00
